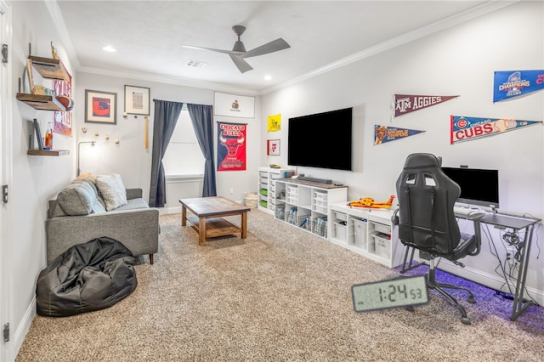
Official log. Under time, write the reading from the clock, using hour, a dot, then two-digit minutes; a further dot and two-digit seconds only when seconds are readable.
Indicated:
1.24.53
